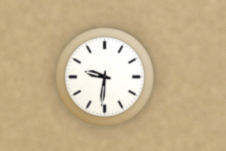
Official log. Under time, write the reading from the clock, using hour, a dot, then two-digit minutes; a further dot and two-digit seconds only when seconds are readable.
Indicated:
9.31
